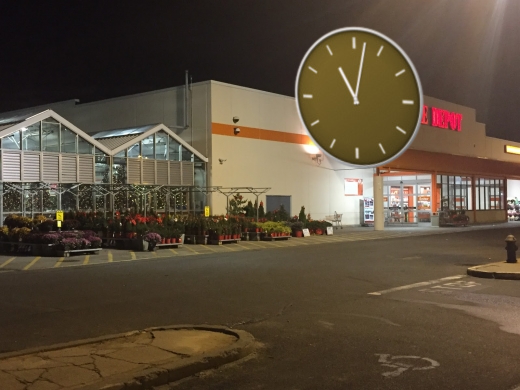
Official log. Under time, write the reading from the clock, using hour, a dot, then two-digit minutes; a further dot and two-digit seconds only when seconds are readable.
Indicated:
11.02
